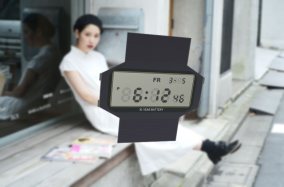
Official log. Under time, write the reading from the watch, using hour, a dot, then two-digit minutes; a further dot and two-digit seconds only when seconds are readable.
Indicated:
6.12.46
